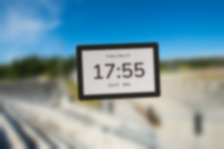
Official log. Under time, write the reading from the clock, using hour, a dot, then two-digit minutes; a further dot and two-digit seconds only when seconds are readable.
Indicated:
17.55
